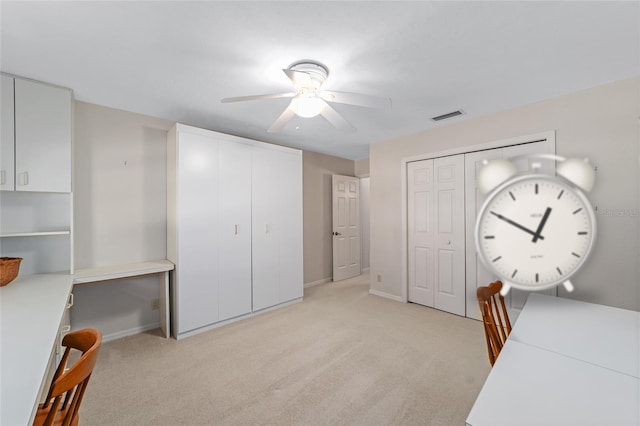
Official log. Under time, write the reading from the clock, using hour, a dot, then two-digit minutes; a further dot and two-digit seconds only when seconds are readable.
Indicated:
12.50
